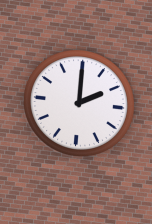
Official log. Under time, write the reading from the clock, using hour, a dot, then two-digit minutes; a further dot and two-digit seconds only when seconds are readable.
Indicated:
2.00
